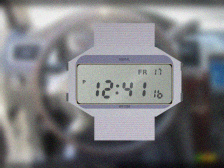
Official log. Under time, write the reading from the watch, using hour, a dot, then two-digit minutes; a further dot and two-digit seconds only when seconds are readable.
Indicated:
12.41.16
